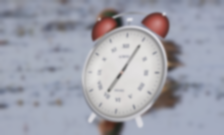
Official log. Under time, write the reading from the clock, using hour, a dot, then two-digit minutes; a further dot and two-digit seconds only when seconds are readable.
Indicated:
7.05
